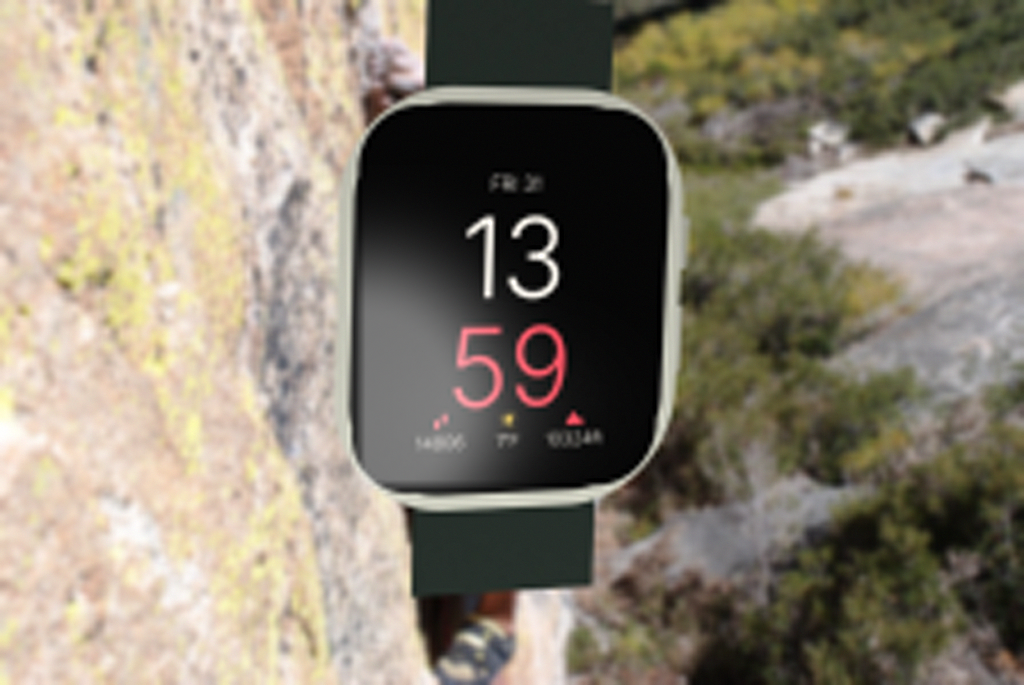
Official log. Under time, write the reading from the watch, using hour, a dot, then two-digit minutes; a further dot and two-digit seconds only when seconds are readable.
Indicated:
13.59
